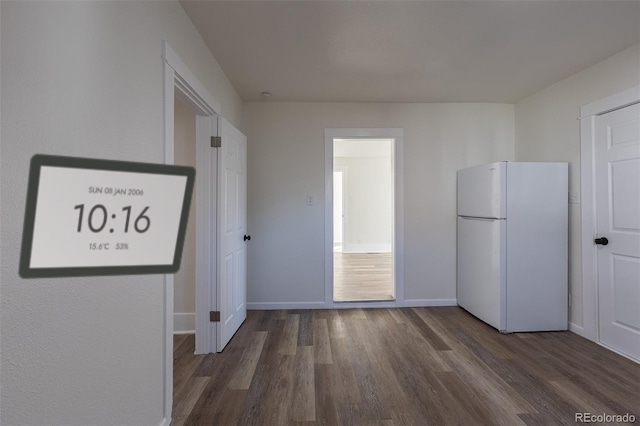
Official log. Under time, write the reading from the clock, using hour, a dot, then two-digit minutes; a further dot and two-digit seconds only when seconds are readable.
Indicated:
10.16
